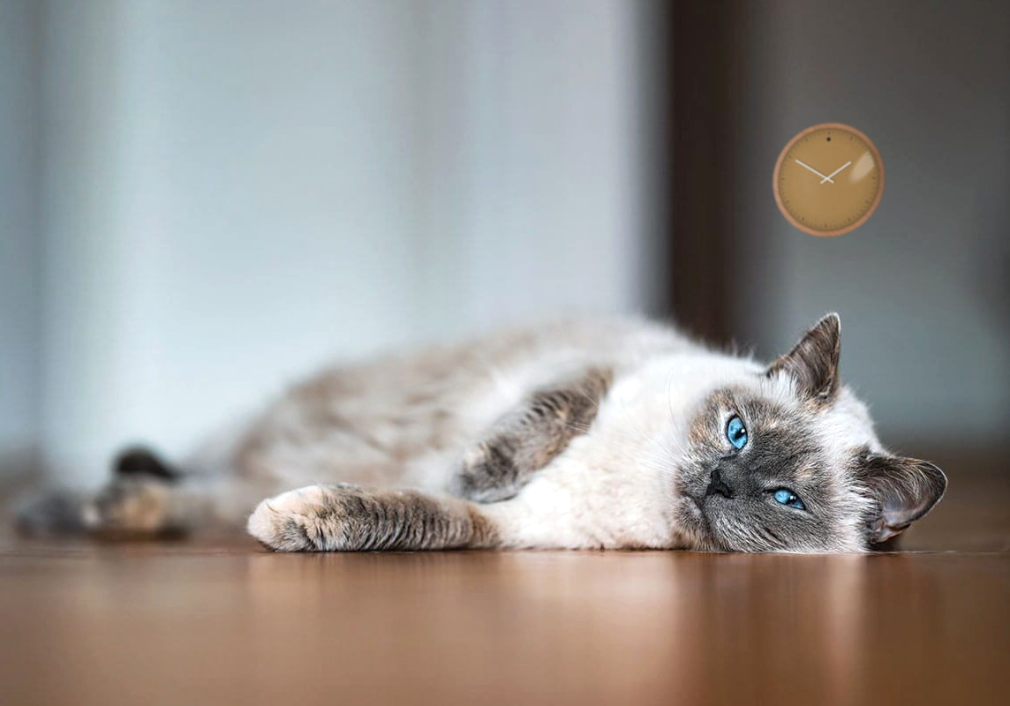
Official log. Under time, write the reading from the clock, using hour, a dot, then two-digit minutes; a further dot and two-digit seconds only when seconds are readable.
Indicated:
1.50
